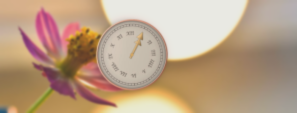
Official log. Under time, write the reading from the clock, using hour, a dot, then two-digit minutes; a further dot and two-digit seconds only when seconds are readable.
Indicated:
1.05
